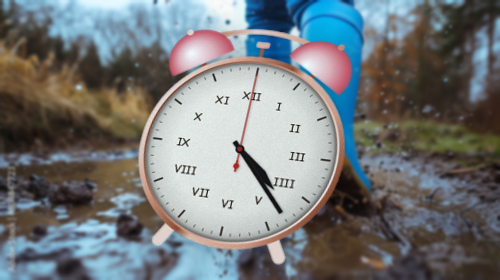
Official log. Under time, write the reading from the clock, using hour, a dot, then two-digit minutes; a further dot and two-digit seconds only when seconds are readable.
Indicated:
4.23.00
